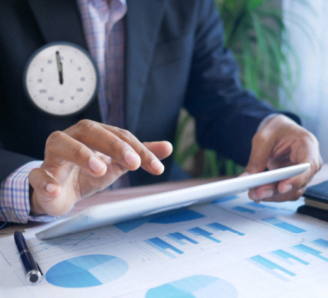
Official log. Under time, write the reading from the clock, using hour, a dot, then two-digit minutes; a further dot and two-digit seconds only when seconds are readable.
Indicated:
11.59
